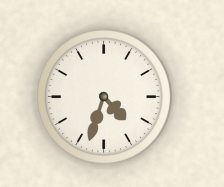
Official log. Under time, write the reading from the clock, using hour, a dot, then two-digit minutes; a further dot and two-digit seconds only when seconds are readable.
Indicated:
4.33
